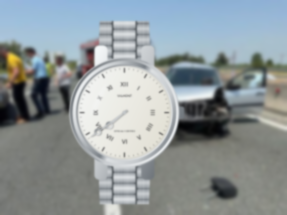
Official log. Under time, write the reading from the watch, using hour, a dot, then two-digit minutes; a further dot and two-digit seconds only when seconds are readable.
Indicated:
7.39
